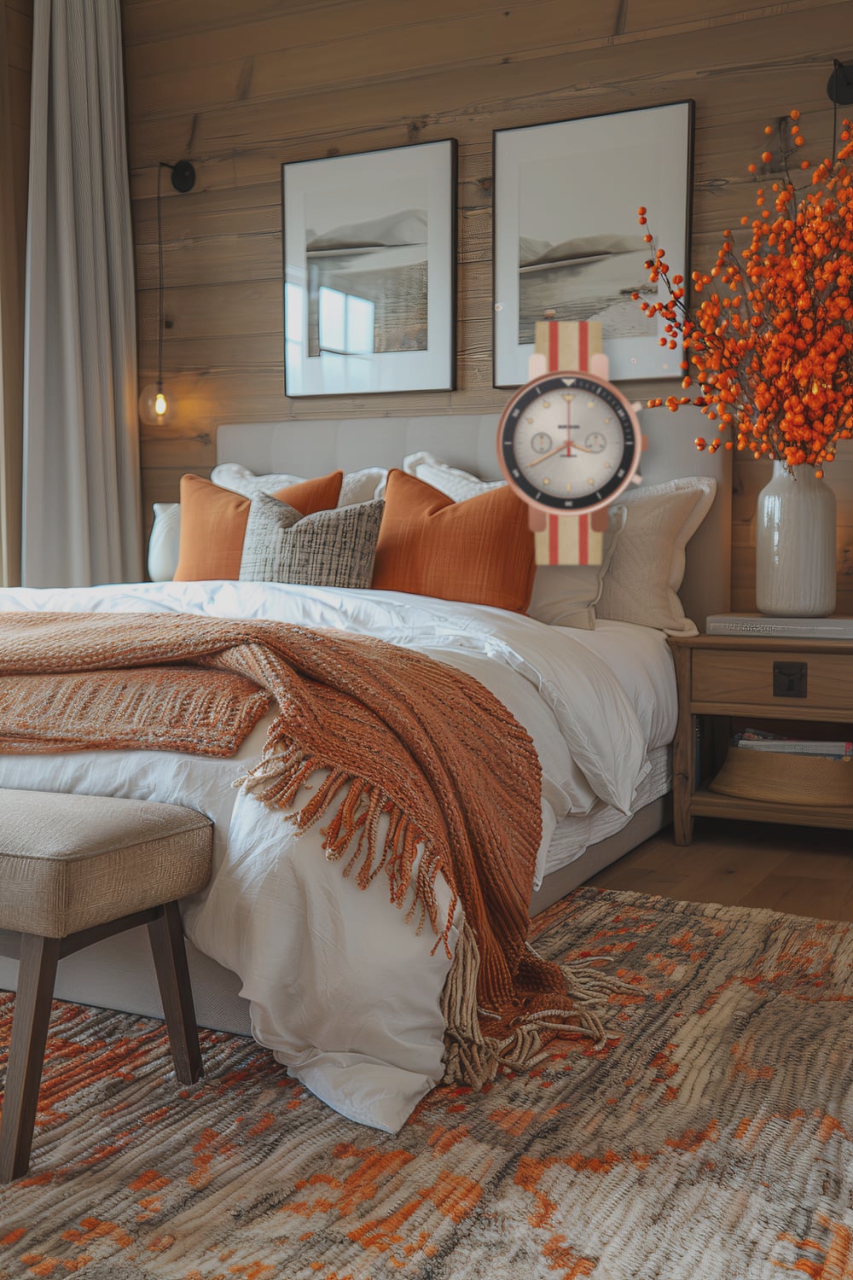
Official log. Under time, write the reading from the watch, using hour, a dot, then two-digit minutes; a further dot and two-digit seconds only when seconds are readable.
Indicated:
3.40
